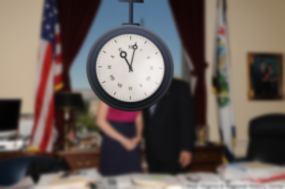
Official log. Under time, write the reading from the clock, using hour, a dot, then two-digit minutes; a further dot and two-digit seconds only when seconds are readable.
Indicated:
11.02
